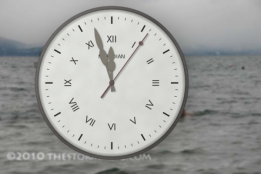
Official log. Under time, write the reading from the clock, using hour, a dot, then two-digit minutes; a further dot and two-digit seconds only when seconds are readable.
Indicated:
11.57.06
